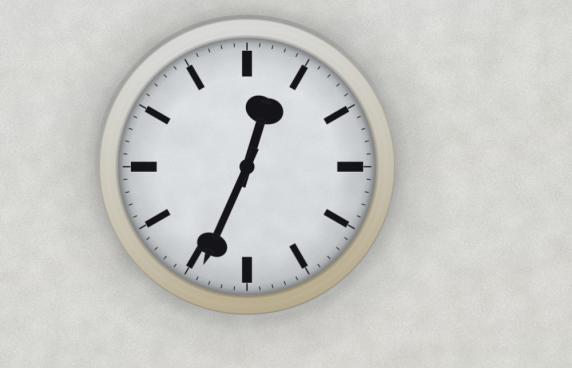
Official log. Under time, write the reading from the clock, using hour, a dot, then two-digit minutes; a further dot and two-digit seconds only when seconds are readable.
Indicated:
12.34
